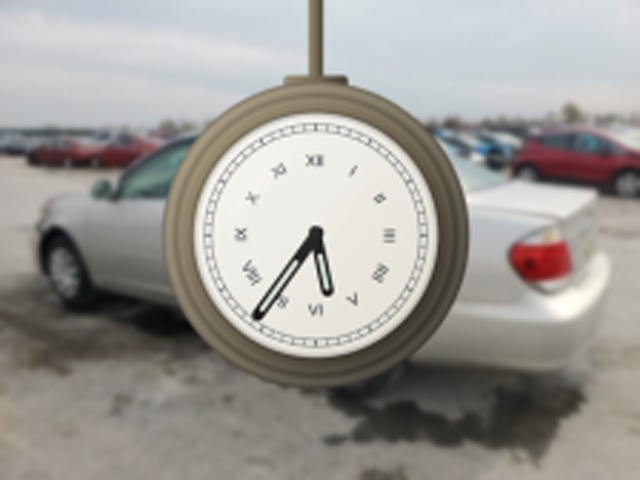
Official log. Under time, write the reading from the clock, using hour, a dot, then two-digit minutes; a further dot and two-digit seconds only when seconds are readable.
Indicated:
5.36
